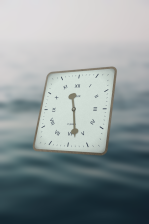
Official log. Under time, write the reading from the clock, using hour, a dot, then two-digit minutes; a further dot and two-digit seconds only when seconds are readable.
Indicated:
11.28
